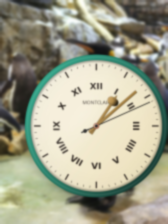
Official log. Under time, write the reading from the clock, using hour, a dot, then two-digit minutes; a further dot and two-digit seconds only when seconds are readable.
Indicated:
1.08.11
